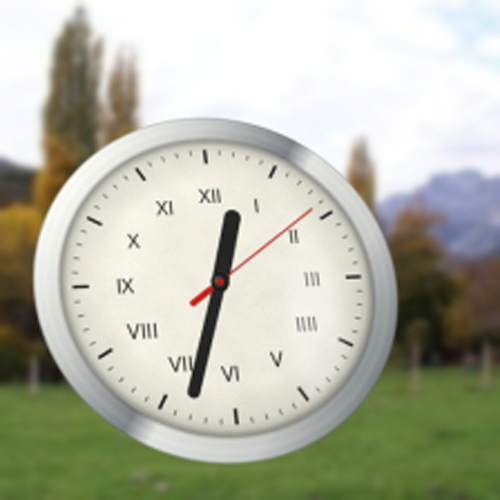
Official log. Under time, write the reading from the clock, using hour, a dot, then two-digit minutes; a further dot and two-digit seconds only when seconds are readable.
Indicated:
12.33.09
